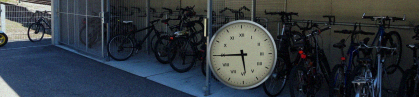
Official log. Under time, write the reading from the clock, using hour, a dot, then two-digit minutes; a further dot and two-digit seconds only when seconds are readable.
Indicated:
5.45
